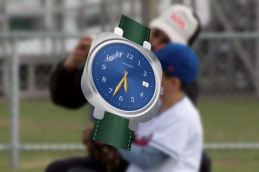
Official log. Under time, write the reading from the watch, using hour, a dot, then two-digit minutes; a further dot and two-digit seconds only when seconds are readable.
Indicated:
5.33
